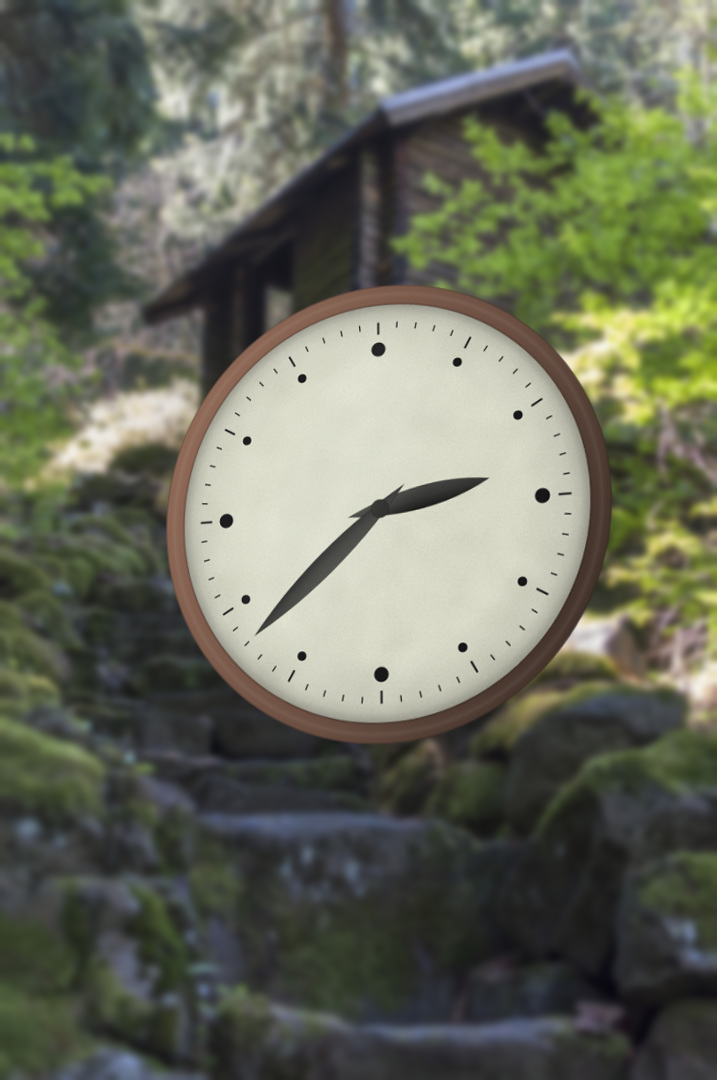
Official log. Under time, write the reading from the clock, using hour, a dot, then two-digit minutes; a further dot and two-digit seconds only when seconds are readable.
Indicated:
2.38
